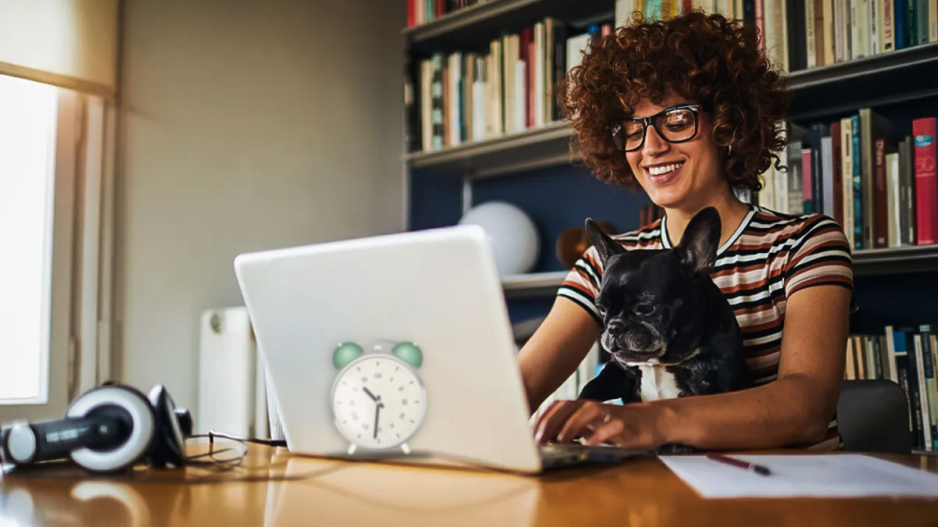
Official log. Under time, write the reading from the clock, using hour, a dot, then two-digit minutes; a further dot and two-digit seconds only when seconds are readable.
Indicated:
10.31
